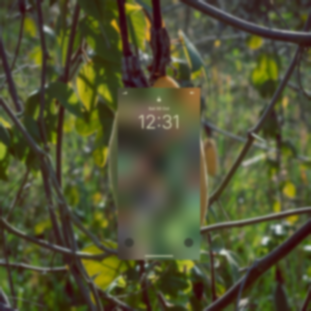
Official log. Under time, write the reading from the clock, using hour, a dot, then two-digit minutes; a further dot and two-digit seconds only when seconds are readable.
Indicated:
12.31
